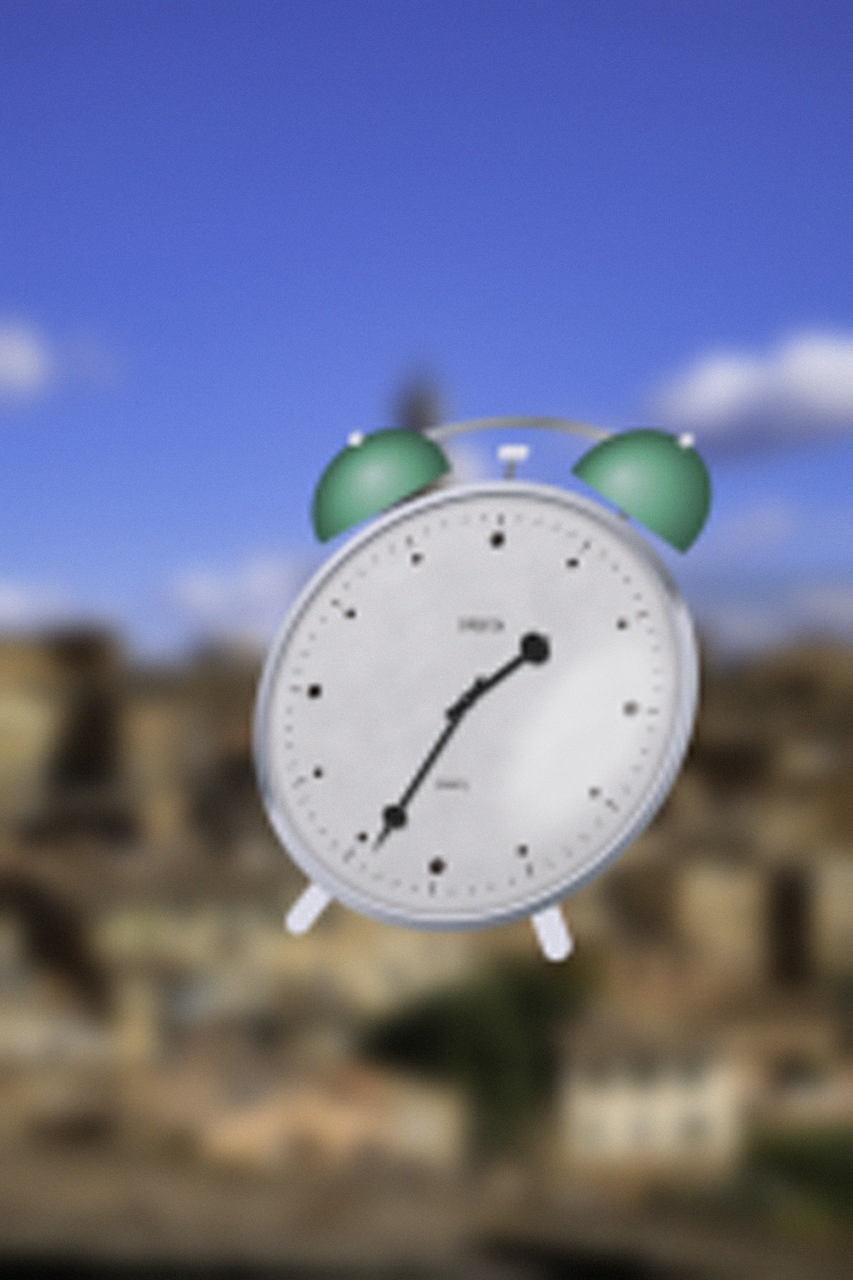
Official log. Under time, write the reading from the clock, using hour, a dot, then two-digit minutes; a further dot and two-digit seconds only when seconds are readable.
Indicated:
1.34
